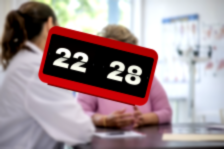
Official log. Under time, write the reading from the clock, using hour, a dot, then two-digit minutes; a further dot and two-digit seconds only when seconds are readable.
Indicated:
22.28
